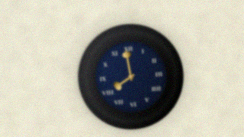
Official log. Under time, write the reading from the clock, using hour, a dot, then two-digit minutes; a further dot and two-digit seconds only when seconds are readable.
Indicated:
7.59
